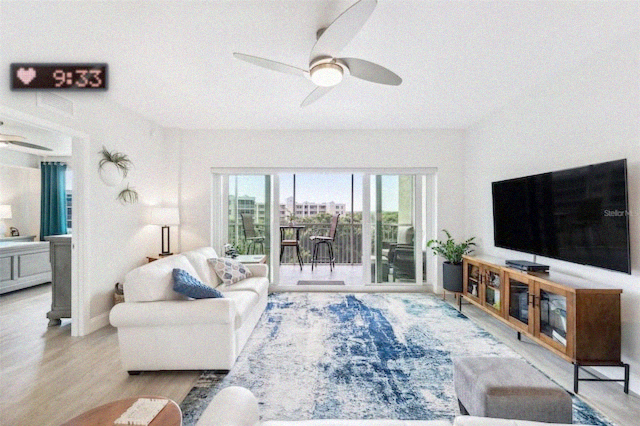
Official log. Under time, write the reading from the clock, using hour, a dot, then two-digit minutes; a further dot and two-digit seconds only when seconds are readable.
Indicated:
9.33
